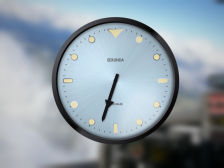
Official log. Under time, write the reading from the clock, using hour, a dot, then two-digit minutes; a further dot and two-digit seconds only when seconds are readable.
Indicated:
6.33
